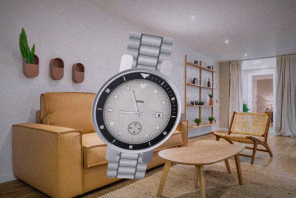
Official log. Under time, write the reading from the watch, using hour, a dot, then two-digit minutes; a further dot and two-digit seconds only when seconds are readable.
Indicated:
8.56
